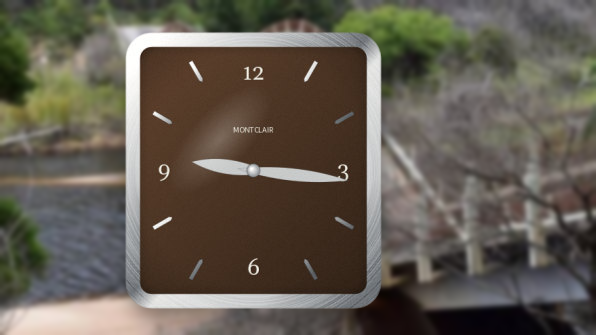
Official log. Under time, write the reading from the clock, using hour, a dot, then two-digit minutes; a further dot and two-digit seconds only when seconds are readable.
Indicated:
9.16
